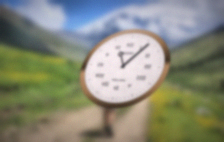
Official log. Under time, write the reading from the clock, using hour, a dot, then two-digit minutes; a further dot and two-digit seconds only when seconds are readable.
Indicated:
11.06
